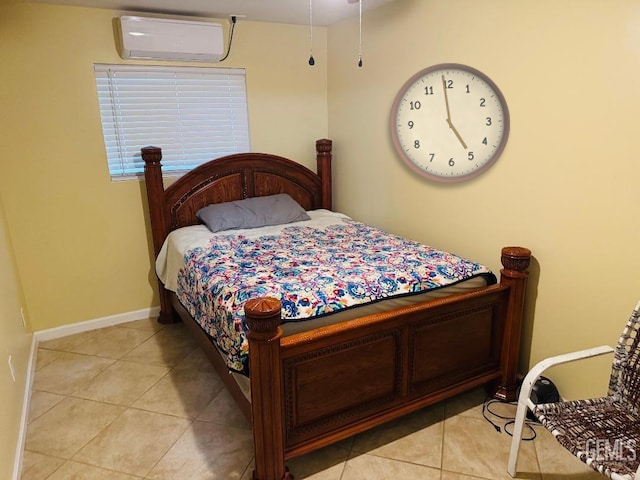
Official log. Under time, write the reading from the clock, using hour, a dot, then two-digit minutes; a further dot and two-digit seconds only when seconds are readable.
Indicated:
4.59
